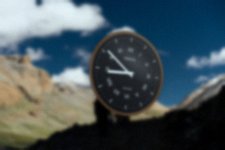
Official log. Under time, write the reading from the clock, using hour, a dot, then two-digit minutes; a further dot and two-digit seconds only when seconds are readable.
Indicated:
8.51
